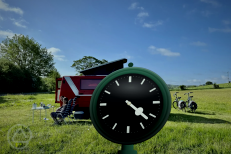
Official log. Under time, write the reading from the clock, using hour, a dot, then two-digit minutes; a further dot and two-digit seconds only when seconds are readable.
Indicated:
4.22
